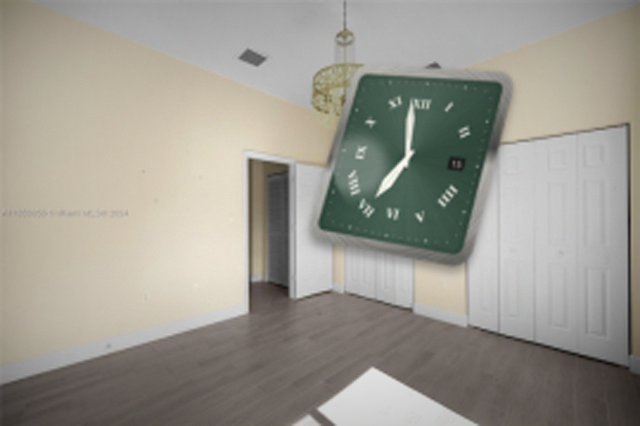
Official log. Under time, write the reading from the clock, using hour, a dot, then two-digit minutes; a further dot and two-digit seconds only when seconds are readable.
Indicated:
6.58
